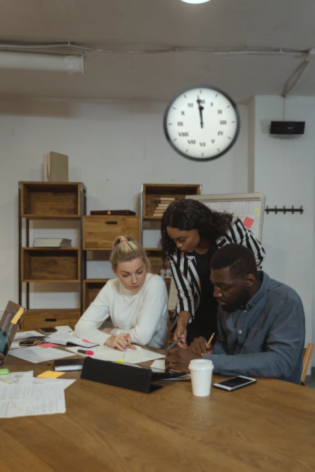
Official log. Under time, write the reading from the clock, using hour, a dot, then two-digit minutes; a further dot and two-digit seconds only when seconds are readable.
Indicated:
11.59
